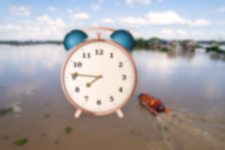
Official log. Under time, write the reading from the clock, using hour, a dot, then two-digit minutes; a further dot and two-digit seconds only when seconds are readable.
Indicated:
7.46
